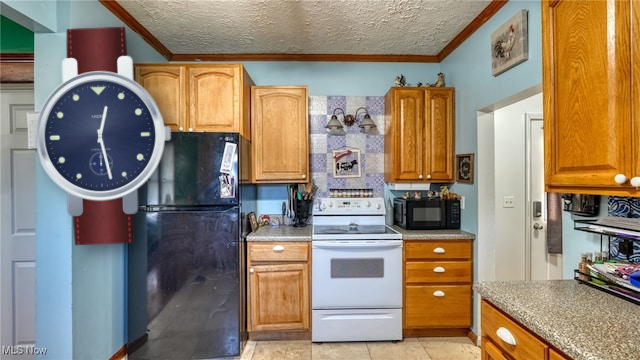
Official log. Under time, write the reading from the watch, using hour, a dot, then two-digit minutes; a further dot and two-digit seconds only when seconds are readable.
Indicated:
12.28
